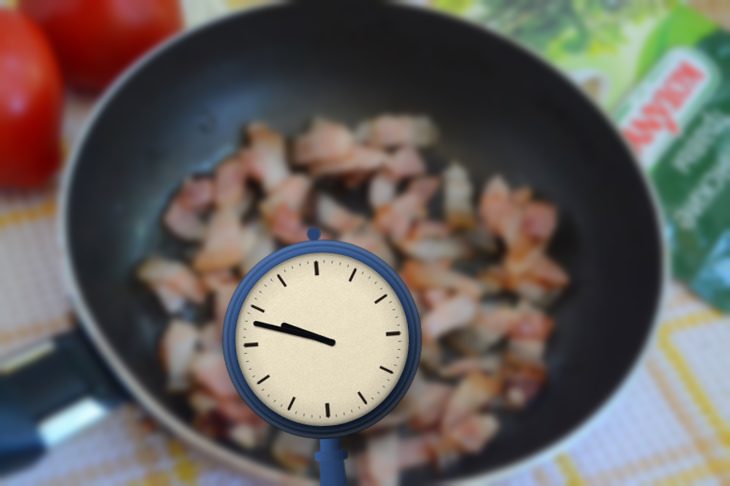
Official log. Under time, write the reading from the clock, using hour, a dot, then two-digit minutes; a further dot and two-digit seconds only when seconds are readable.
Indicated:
9.48
